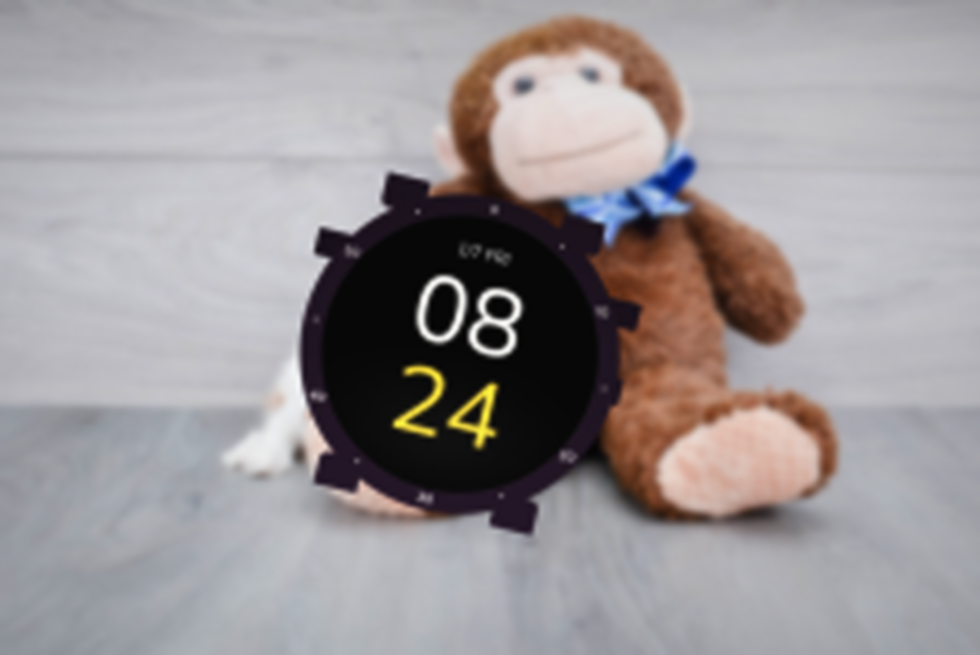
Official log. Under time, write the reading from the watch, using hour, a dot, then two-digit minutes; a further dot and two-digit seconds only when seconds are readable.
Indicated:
8.24
